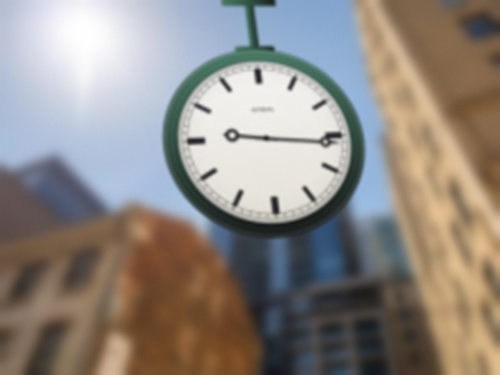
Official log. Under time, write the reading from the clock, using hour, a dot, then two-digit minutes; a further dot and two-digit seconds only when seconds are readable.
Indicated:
9.16
